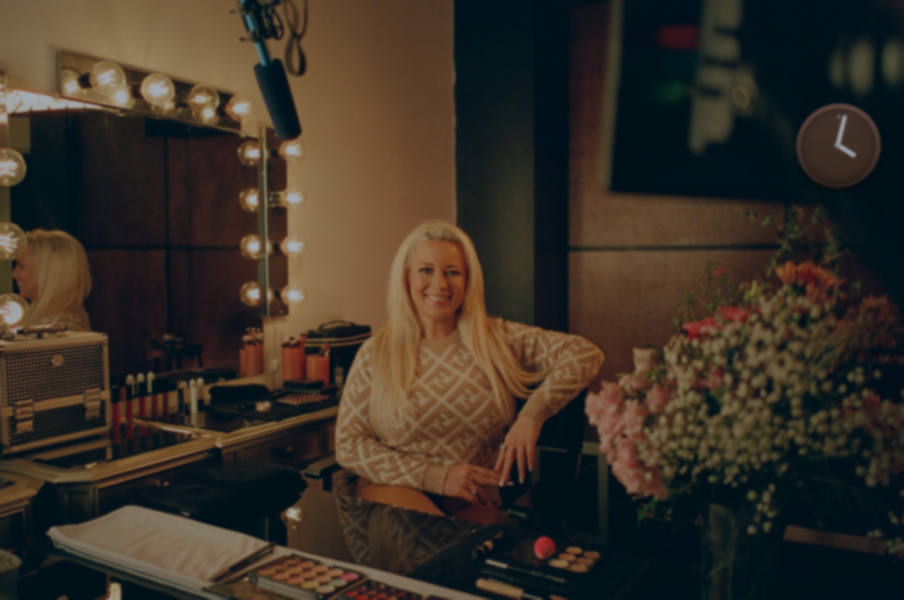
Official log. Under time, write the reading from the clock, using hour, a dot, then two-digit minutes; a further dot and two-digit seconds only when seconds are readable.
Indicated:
4.02
